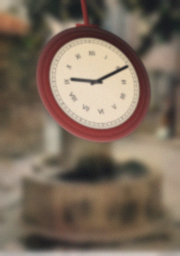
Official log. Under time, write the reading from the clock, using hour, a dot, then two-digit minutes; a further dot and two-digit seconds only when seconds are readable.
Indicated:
9.11
